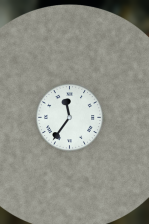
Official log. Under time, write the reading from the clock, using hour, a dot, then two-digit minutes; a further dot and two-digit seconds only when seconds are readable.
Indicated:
11.36
